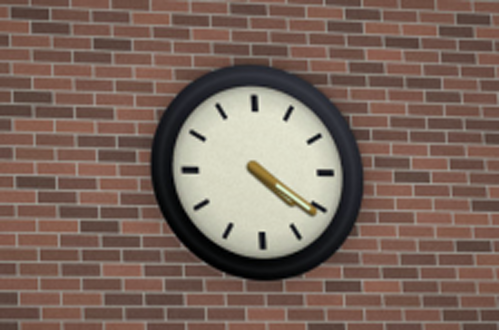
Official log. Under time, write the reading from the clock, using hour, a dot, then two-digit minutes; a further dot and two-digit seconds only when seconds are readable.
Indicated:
4.21
